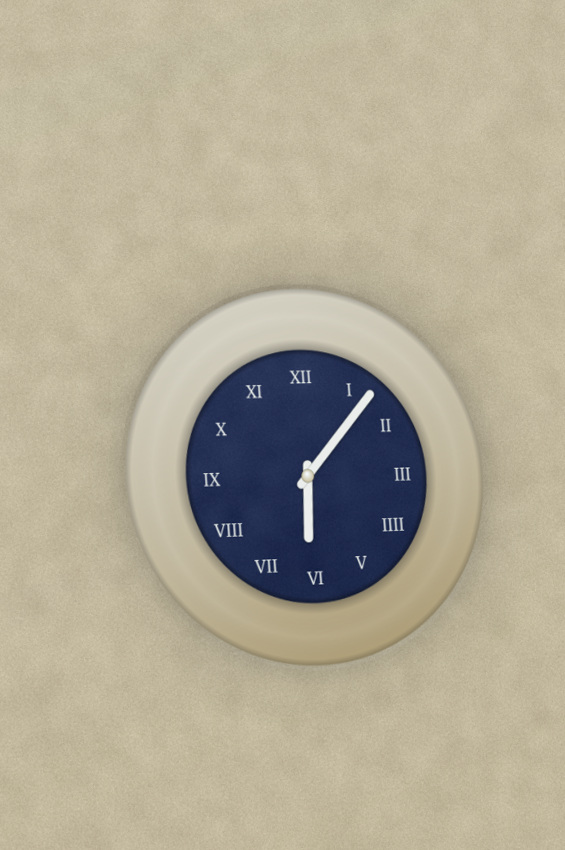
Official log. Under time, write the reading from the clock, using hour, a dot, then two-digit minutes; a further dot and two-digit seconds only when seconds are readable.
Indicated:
6.07
